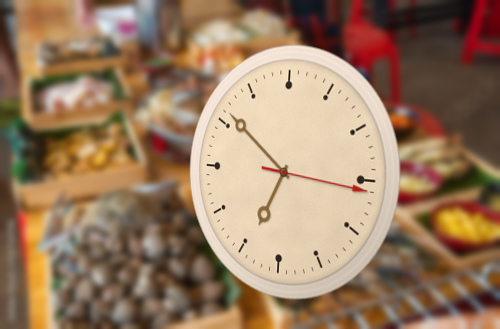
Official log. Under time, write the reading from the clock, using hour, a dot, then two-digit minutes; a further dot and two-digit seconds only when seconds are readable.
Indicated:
6.51.16
